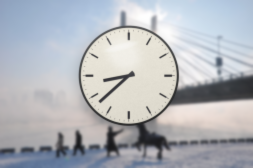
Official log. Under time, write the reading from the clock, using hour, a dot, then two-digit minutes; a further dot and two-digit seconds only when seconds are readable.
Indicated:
8.38
